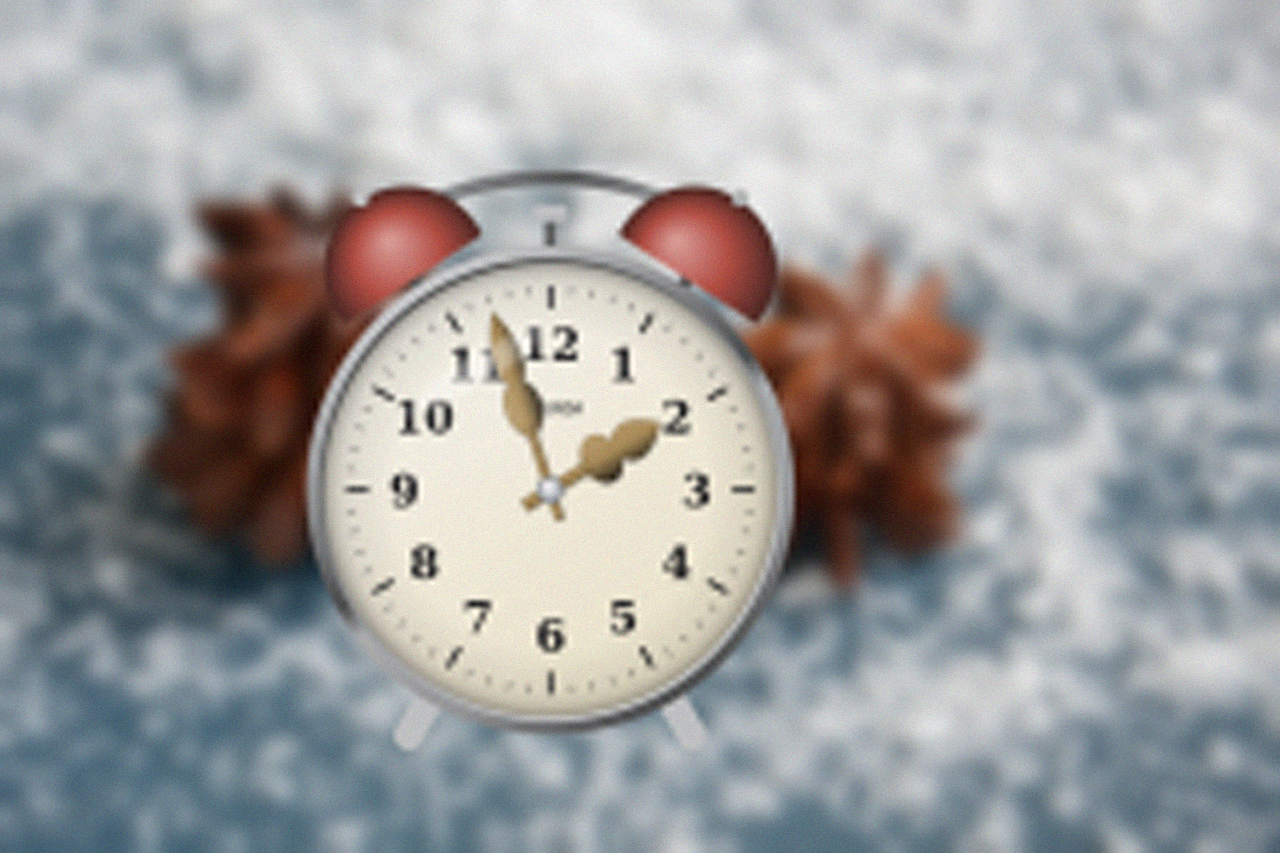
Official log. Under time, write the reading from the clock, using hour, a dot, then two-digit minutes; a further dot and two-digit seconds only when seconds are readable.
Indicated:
1.57
